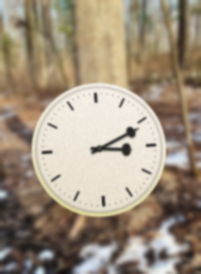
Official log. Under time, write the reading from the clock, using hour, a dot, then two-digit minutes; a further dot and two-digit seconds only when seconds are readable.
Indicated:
3.11
